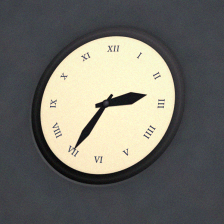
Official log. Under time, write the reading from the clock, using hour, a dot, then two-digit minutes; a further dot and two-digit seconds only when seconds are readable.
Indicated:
2.35
